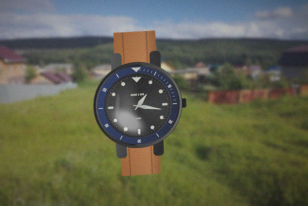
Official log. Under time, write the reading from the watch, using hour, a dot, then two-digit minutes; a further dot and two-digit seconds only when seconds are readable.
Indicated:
1.17
